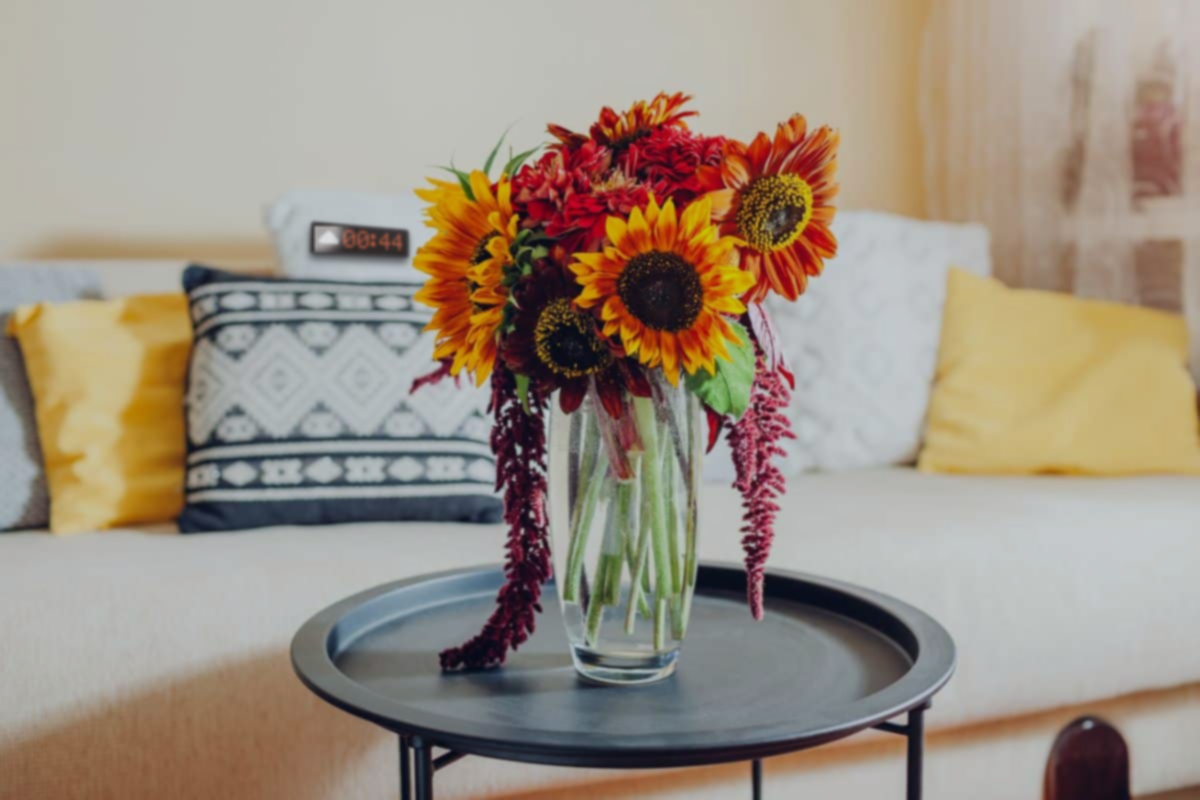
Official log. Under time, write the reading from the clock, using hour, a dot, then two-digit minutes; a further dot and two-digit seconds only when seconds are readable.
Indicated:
0.44
